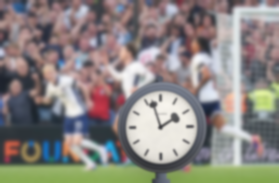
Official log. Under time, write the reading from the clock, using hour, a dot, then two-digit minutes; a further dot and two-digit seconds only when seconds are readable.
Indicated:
1.57
